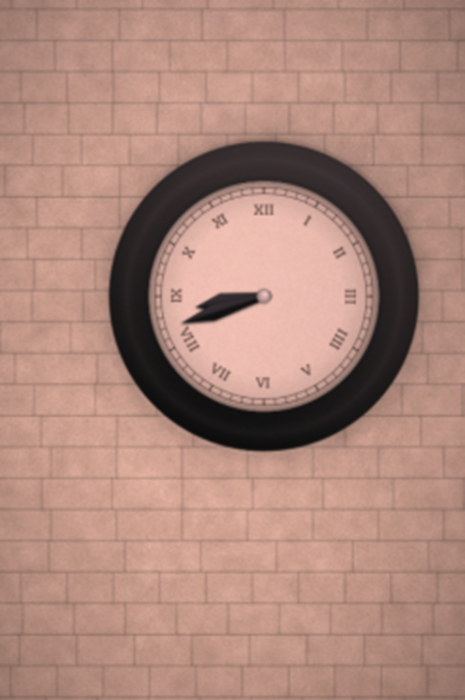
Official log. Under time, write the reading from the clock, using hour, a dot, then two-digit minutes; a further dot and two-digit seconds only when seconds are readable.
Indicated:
8.42
